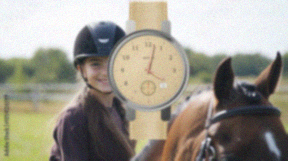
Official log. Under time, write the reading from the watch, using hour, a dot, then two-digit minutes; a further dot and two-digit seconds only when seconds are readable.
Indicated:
4.02
